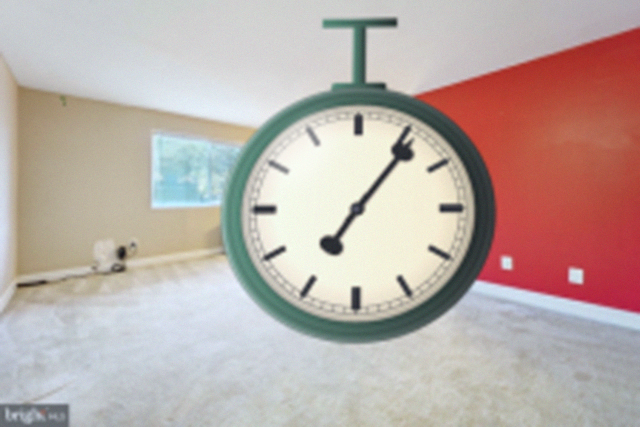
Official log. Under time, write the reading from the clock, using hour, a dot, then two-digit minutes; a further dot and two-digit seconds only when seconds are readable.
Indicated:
7.06
